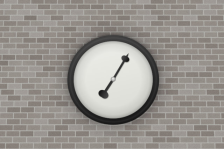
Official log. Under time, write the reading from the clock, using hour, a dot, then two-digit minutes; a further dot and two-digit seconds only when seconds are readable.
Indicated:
7.05
